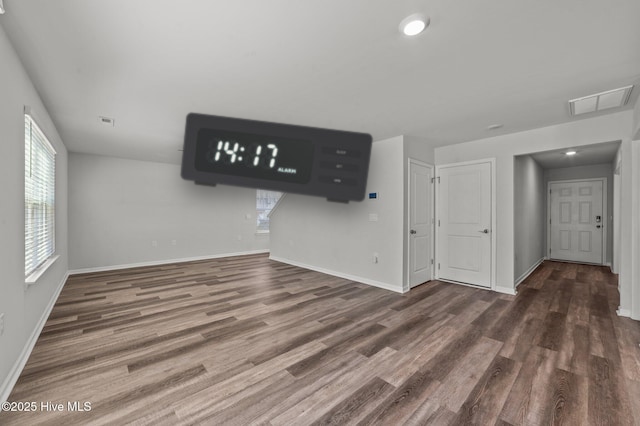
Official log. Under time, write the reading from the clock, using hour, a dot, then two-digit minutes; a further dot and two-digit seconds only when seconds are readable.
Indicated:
14.17
